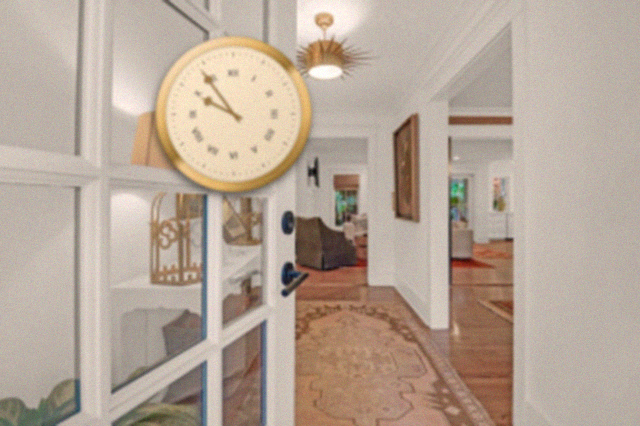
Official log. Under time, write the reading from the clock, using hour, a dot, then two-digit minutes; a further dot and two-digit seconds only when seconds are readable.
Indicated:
9.54
